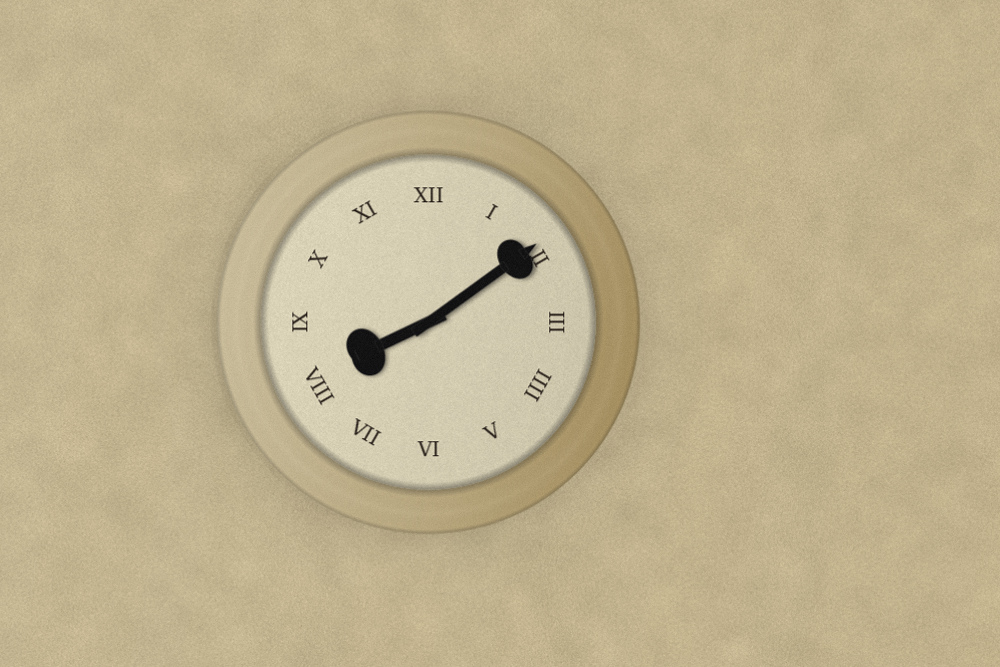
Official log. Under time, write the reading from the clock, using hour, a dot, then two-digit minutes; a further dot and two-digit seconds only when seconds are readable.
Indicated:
8.09
